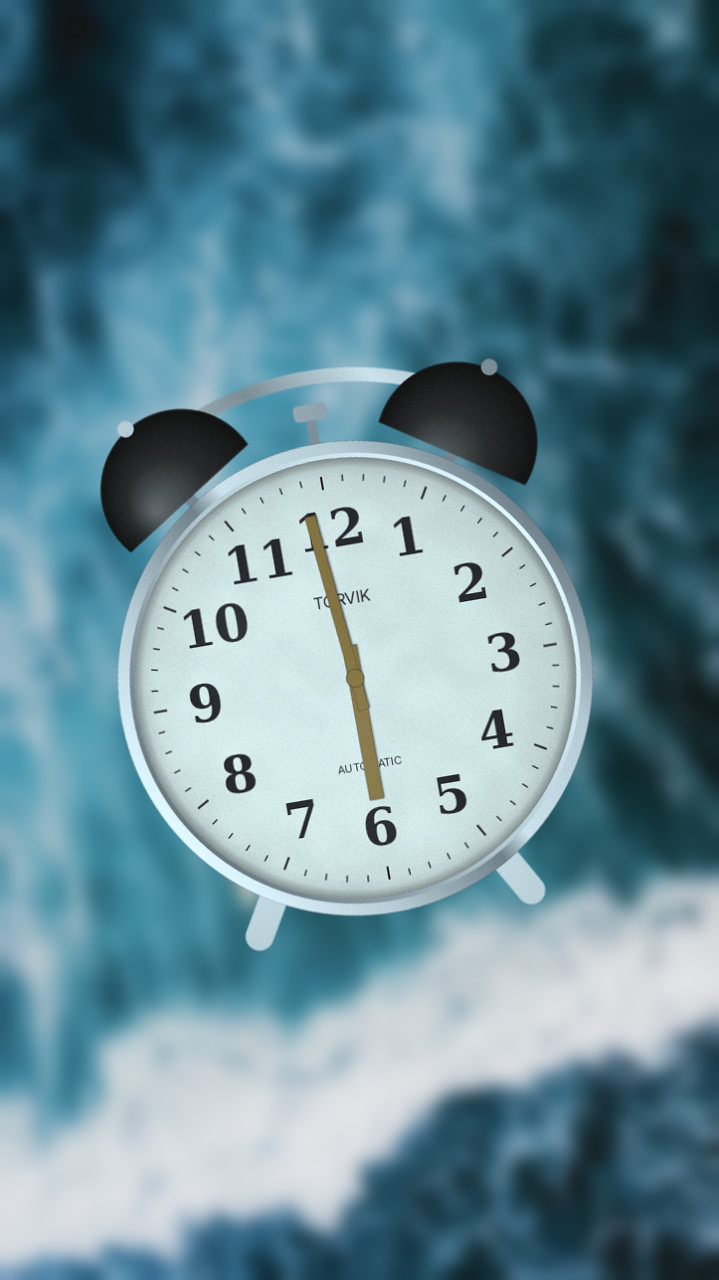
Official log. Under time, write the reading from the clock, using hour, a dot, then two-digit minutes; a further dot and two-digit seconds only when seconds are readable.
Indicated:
5.59
